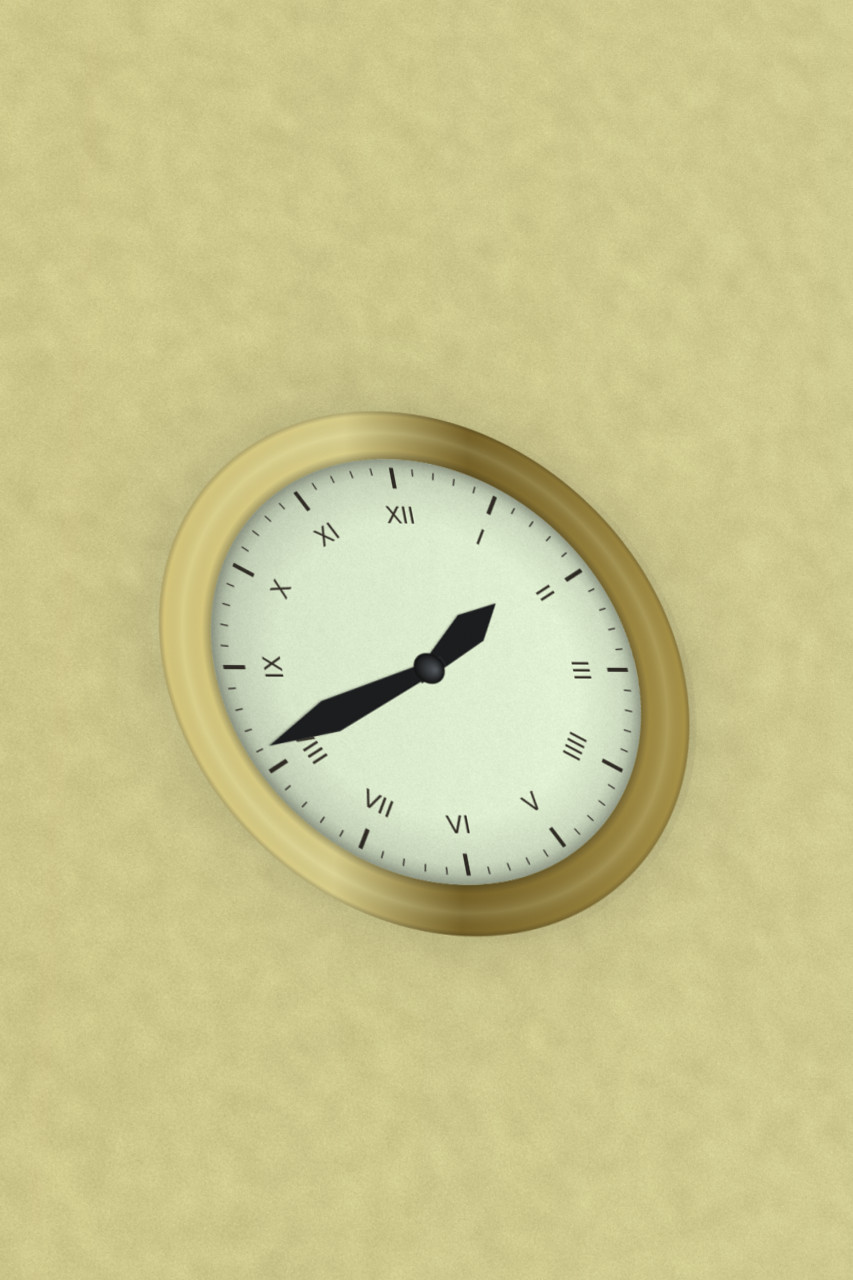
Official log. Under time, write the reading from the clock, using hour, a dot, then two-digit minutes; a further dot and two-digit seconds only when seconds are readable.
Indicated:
1.41
